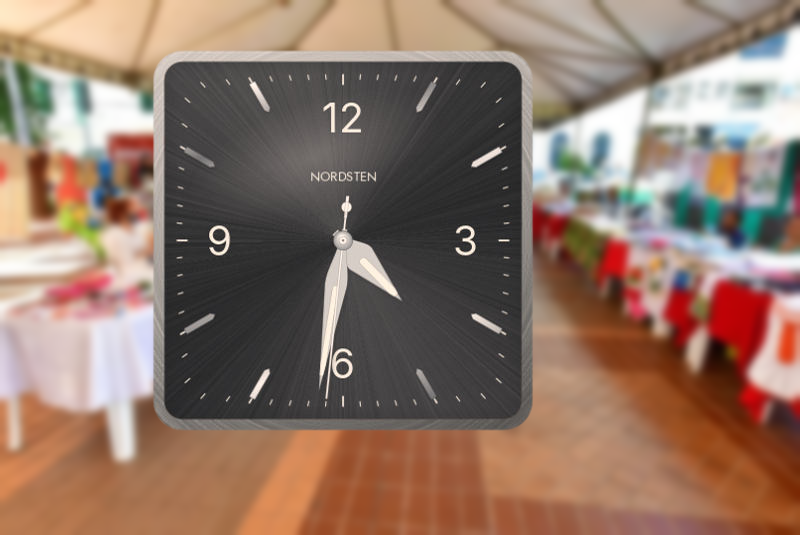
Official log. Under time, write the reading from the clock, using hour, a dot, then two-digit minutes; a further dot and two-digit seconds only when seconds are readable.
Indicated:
4.31.31
